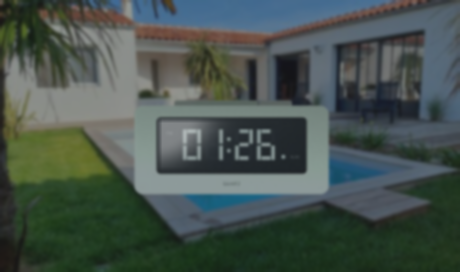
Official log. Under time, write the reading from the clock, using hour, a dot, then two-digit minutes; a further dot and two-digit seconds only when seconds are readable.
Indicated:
1.26
